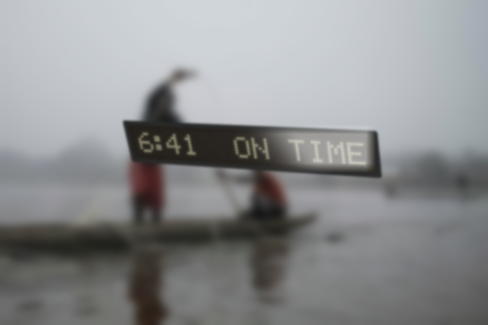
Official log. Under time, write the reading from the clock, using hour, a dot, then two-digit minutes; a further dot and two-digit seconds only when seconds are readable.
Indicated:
6.41
